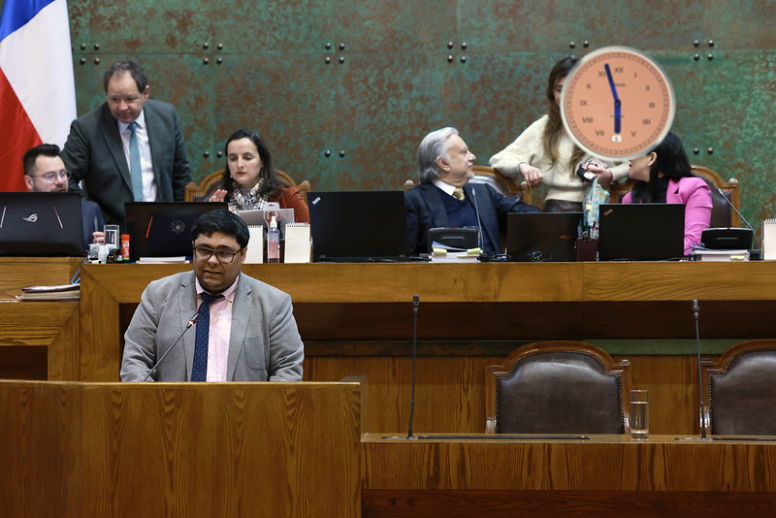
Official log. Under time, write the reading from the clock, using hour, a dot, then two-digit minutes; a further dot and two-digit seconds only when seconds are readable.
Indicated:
5.57
